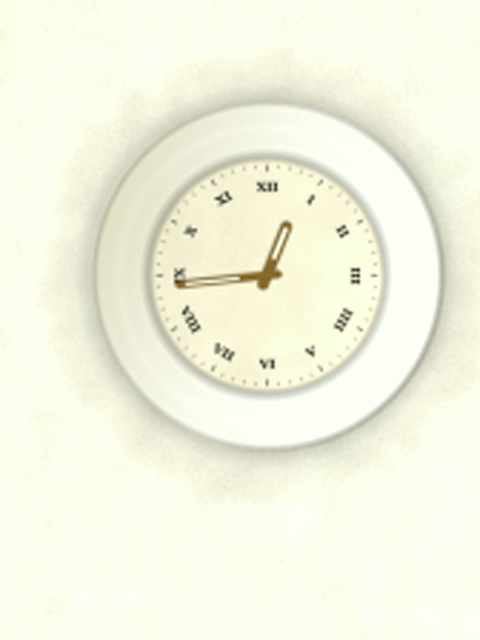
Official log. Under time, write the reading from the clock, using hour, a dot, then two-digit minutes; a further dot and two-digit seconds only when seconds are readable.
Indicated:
12.44
